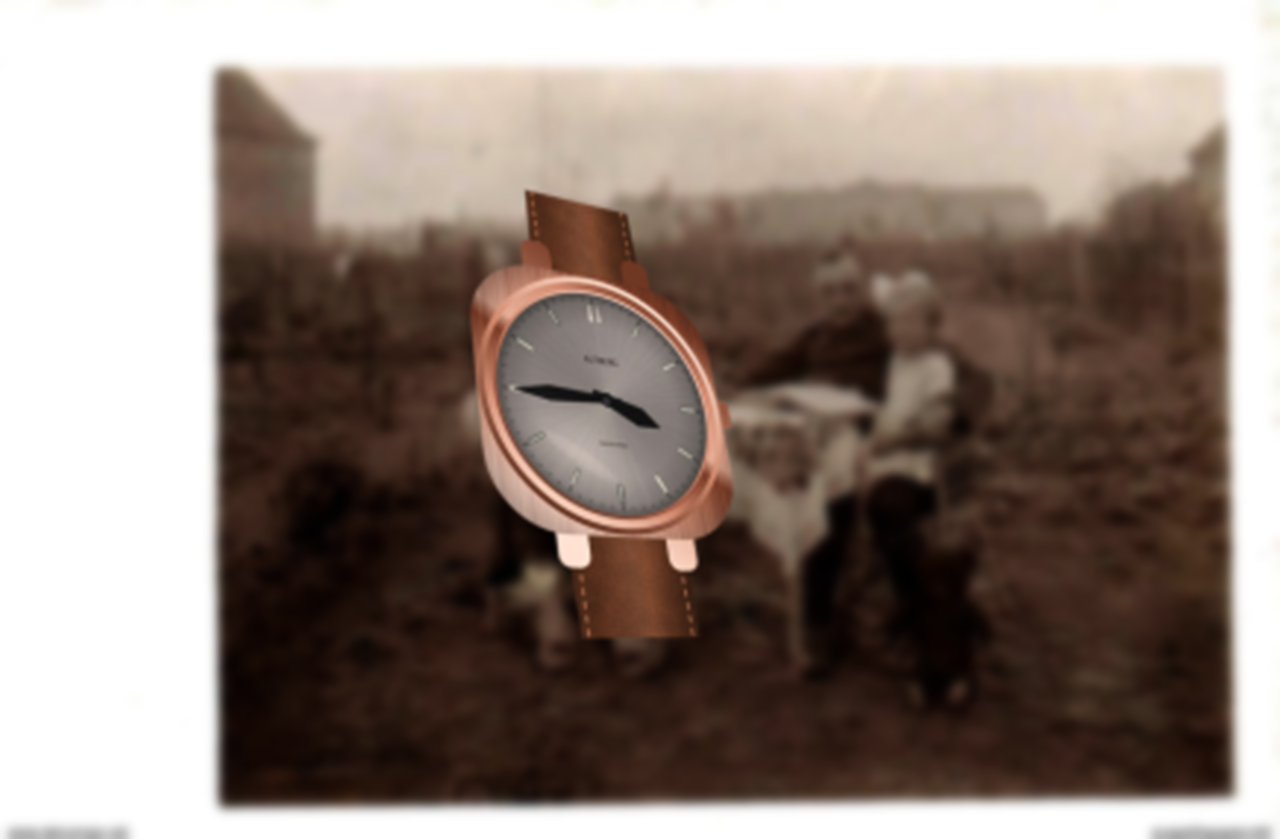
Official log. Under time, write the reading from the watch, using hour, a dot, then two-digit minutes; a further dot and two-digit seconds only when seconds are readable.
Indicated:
3.45
